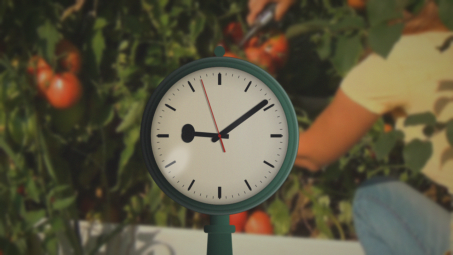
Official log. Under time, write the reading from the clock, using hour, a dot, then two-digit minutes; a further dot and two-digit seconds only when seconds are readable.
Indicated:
9.08.57
